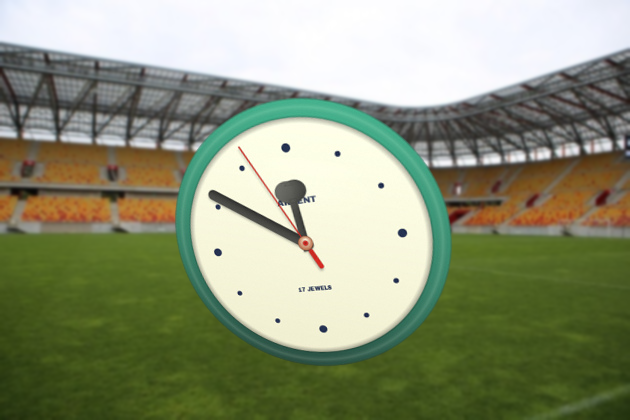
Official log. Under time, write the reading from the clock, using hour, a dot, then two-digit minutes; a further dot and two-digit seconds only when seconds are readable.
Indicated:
11.50.56
